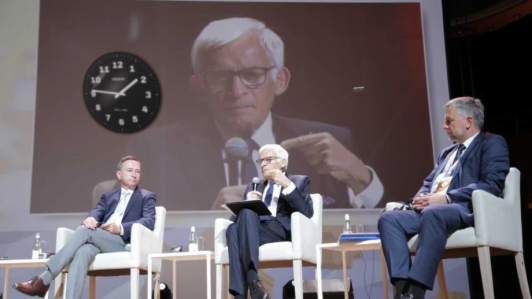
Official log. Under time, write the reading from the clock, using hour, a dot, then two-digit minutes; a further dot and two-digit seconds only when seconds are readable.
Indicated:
1.46
